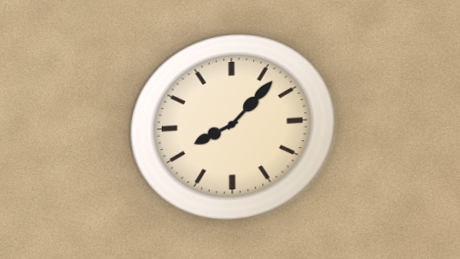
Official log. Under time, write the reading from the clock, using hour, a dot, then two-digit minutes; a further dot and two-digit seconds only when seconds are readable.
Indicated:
8.07
